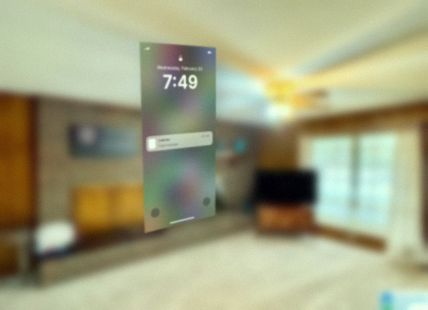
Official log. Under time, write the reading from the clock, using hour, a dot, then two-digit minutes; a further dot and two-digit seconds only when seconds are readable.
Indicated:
7.49
